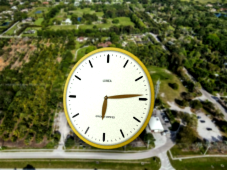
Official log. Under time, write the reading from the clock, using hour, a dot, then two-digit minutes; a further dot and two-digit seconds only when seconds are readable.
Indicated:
6.14
